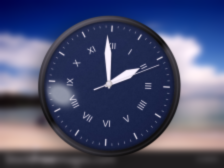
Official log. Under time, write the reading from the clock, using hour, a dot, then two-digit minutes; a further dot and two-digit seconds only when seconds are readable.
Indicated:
1.59.11
